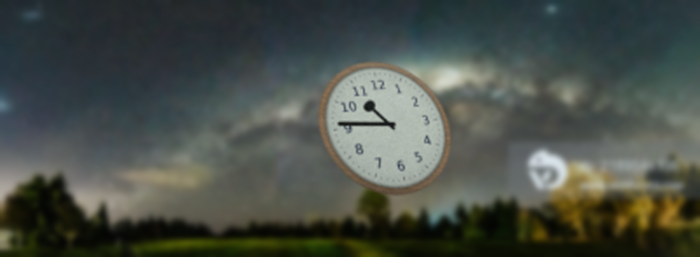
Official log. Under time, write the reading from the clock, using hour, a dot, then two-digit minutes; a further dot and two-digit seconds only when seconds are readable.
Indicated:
10.46
